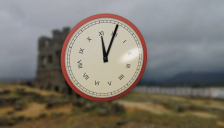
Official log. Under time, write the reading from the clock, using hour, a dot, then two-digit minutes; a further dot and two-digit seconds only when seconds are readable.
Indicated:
11.00
